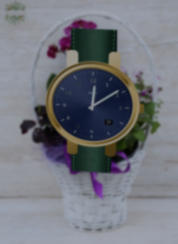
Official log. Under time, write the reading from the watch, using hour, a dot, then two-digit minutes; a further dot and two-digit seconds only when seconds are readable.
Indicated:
12.09
